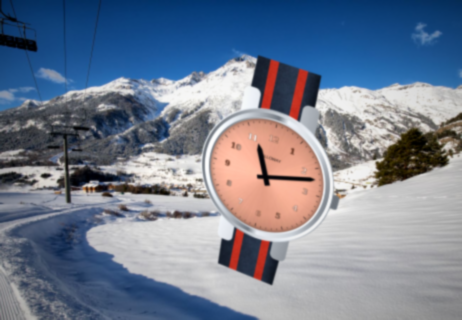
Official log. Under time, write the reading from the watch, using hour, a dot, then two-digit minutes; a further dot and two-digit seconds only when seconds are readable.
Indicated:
11.12
